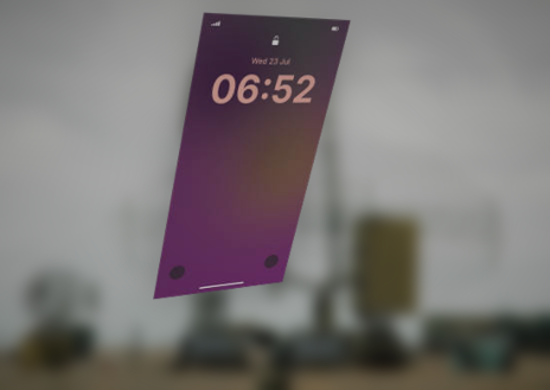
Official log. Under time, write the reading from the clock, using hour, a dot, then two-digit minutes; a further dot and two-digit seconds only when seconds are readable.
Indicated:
6.52
